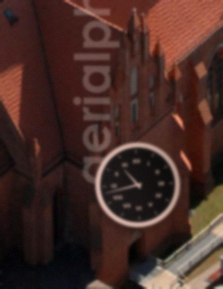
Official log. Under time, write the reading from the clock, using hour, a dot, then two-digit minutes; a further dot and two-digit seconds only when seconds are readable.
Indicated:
10.43
